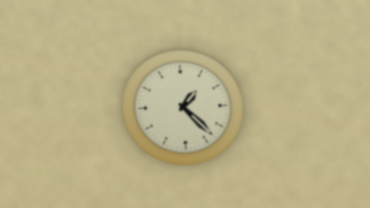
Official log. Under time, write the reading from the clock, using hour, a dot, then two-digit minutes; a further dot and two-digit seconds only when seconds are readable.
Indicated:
1.23
